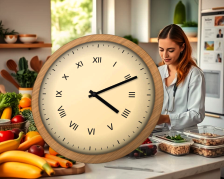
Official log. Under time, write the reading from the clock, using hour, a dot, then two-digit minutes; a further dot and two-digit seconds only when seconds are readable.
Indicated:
4.11
